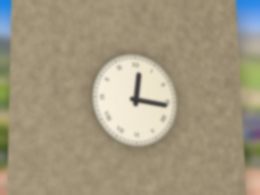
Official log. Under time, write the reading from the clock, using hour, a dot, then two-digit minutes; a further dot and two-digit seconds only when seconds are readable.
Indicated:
12.16
